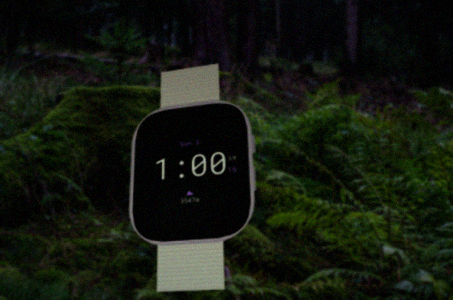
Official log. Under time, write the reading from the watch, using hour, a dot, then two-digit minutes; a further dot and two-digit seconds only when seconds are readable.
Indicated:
1.00
